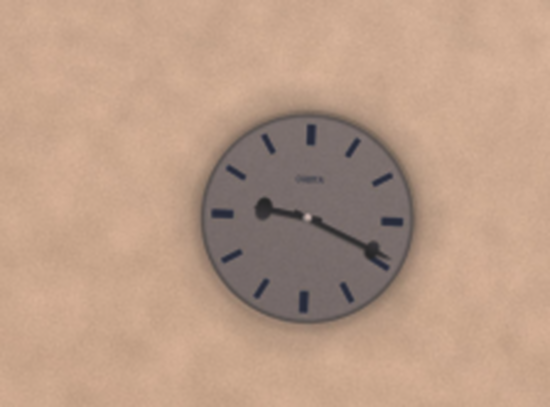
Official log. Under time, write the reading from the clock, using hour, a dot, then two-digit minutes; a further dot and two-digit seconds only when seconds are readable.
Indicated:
9.19
